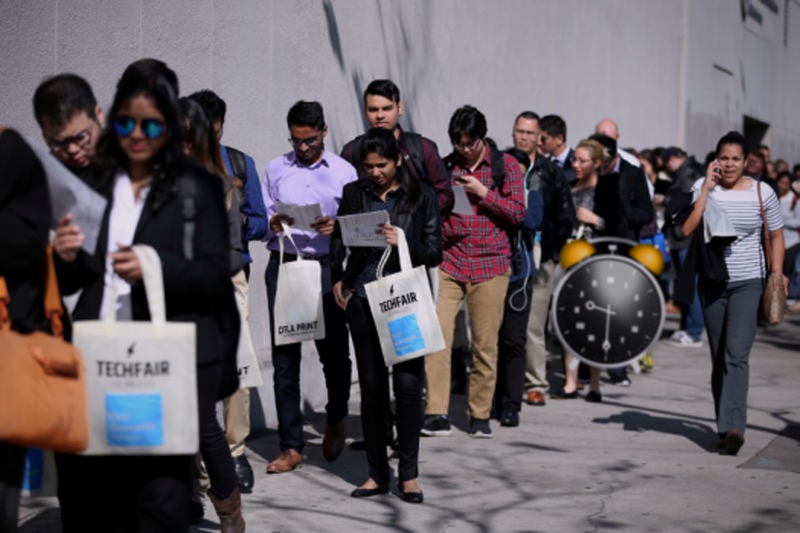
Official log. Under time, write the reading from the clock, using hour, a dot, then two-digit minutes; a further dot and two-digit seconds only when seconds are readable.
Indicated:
9.30
